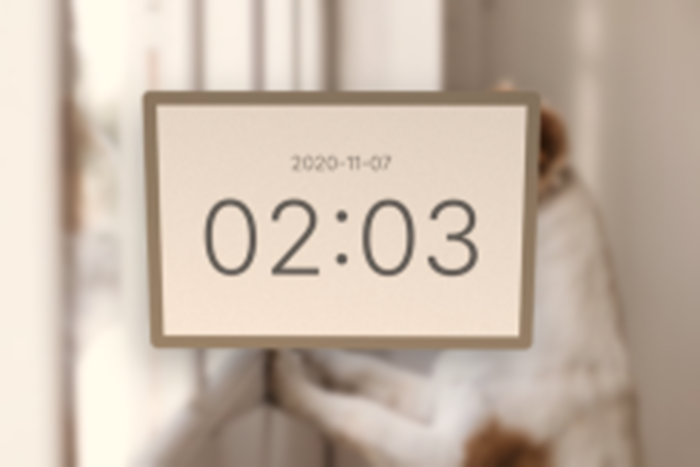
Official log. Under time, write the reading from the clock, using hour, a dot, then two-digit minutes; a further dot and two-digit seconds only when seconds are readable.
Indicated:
2.03
